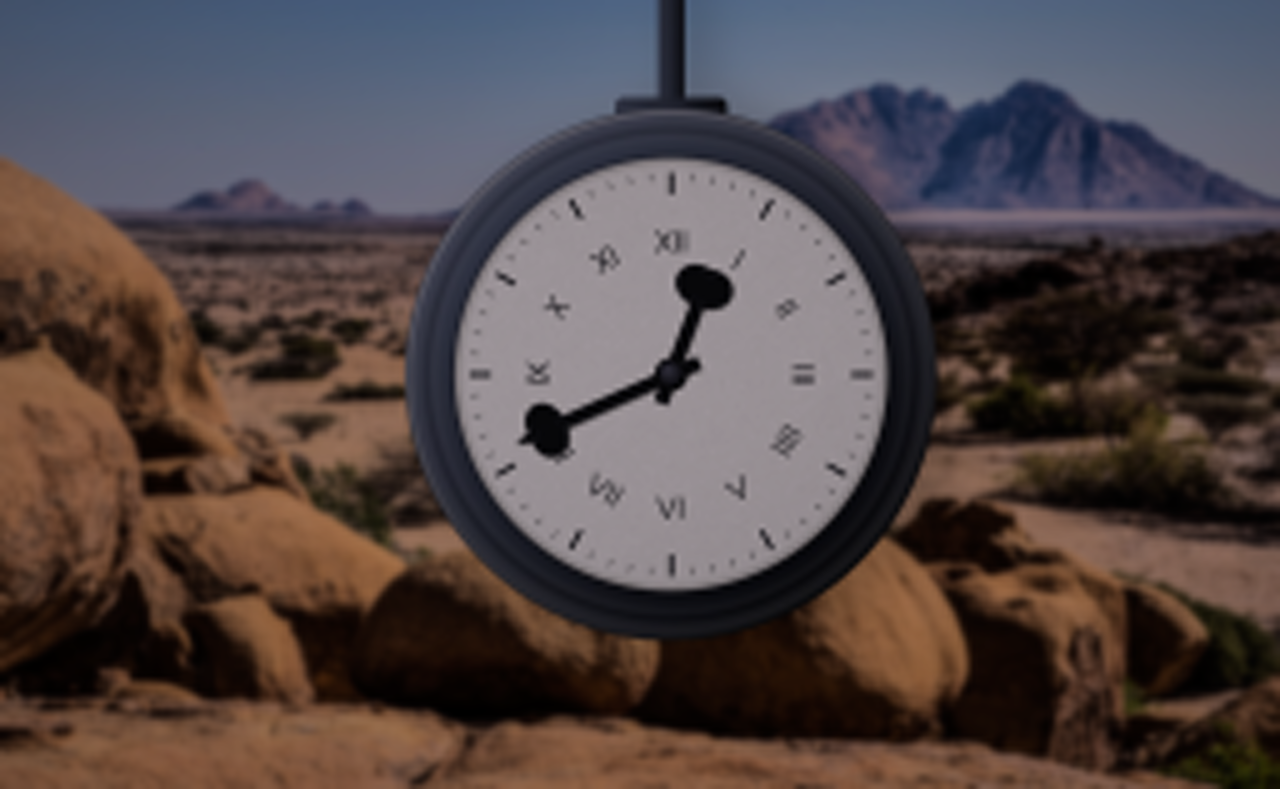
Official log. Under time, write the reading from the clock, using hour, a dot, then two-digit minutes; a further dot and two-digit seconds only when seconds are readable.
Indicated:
12.41
